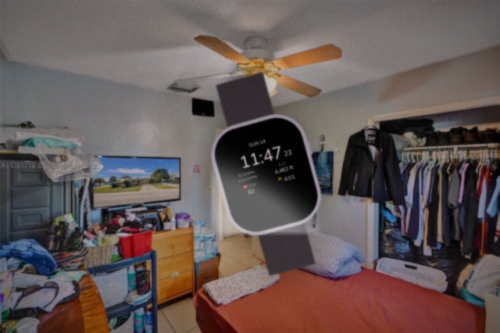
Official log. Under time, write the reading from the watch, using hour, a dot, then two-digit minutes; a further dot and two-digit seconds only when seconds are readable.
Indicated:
11.47
